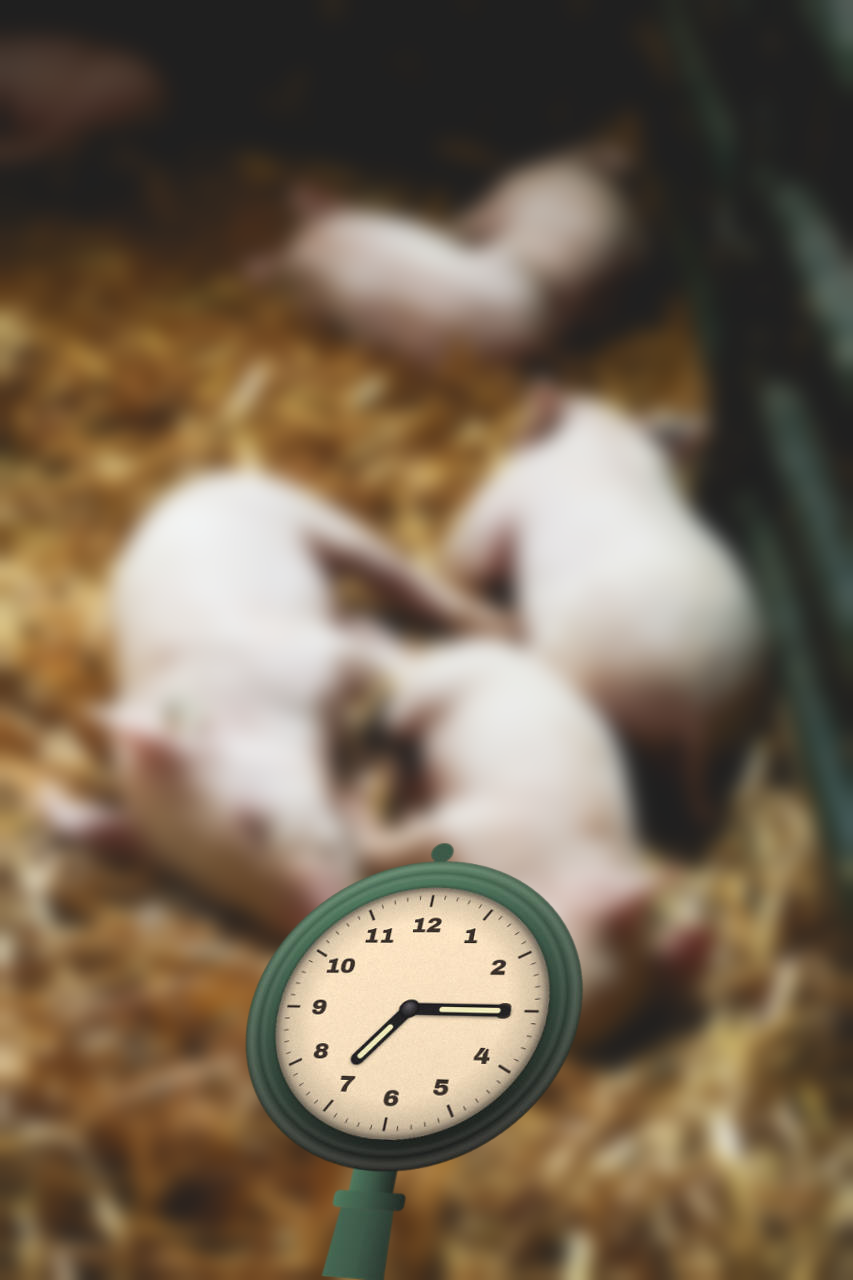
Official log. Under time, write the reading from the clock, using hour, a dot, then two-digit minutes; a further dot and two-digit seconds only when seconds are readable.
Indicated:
7.15
